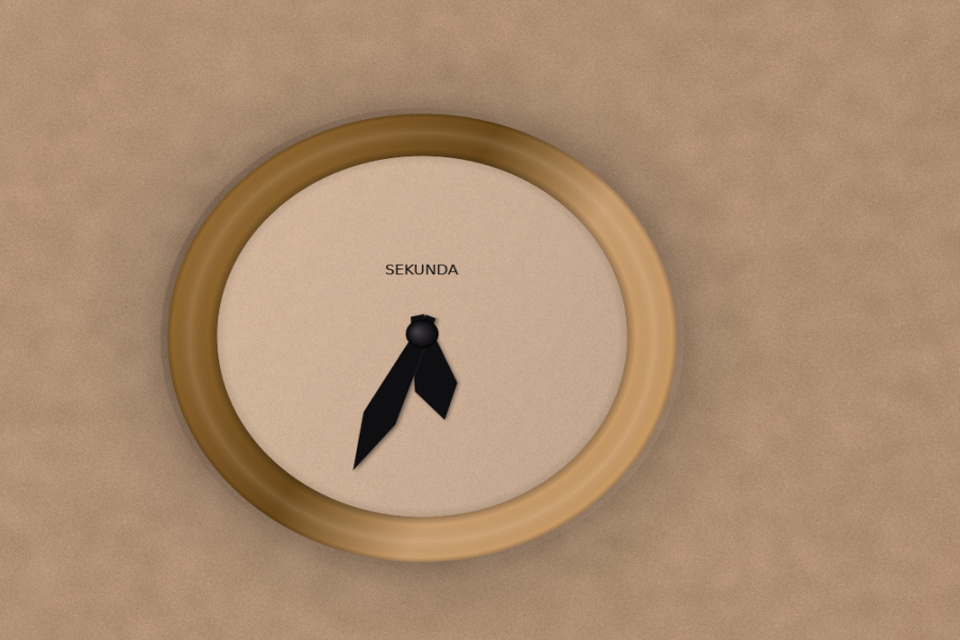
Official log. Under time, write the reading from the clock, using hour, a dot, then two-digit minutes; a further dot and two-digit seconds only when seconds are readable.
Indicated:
5.34
